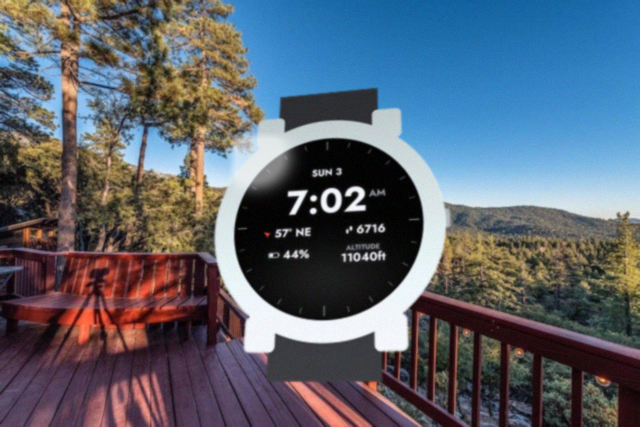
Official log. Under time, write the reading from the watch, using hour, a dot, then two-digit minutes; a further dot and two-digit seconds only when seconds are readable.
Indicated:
7.02
